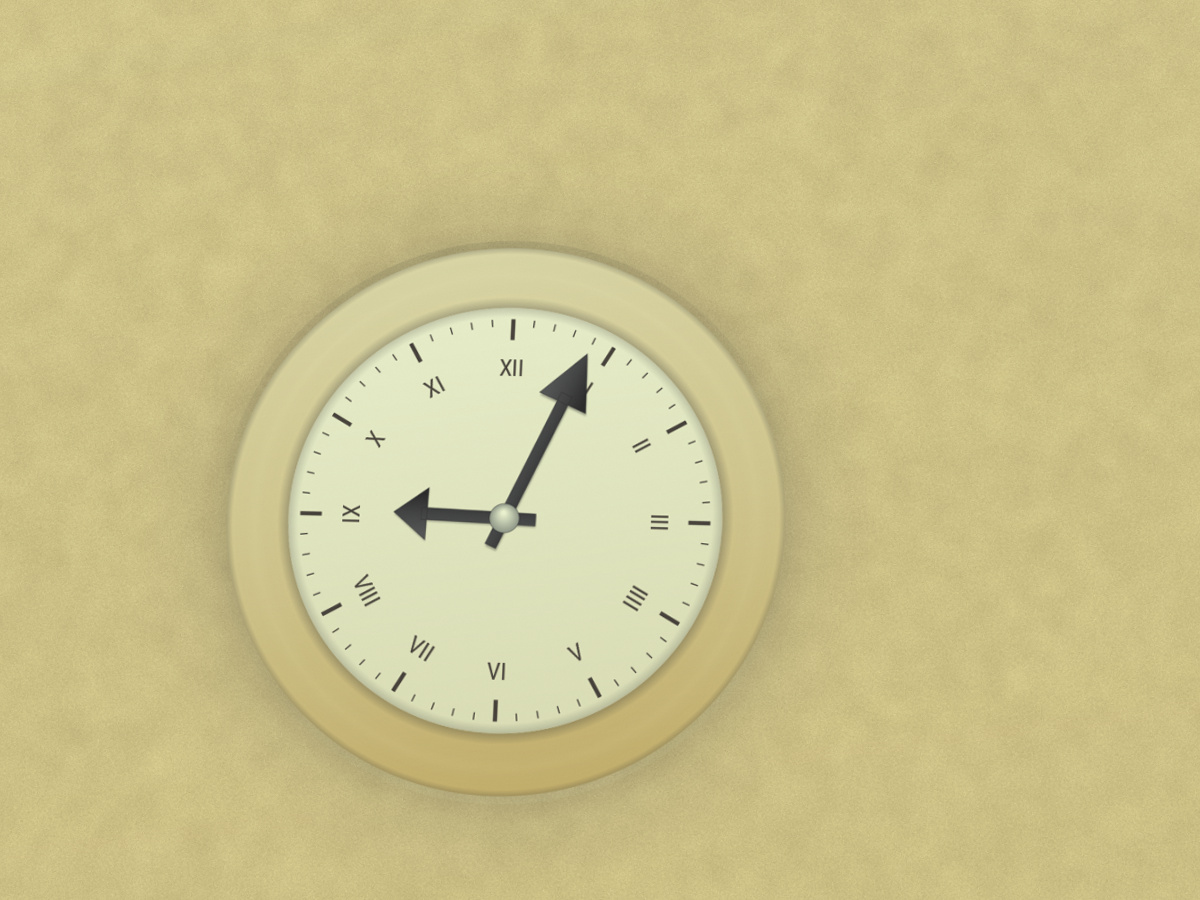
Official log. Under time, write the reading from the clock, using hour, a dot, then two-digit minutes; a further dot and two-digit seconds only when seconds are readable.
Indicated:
9.04
